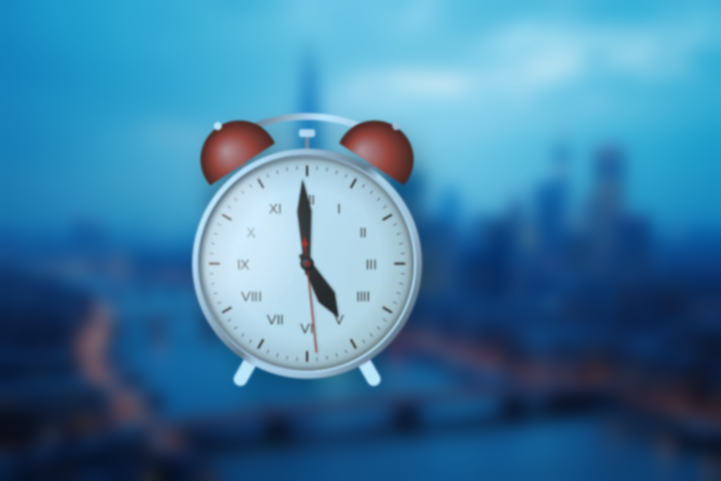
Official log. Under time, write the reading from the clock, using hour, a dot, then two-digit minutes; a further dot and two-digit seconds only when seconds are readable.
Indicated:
4.59.29
